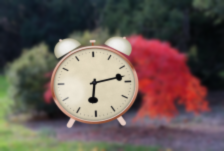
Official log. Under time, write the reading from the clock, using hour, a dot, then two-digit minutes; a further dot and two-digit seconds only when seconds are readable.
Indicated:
6.13
